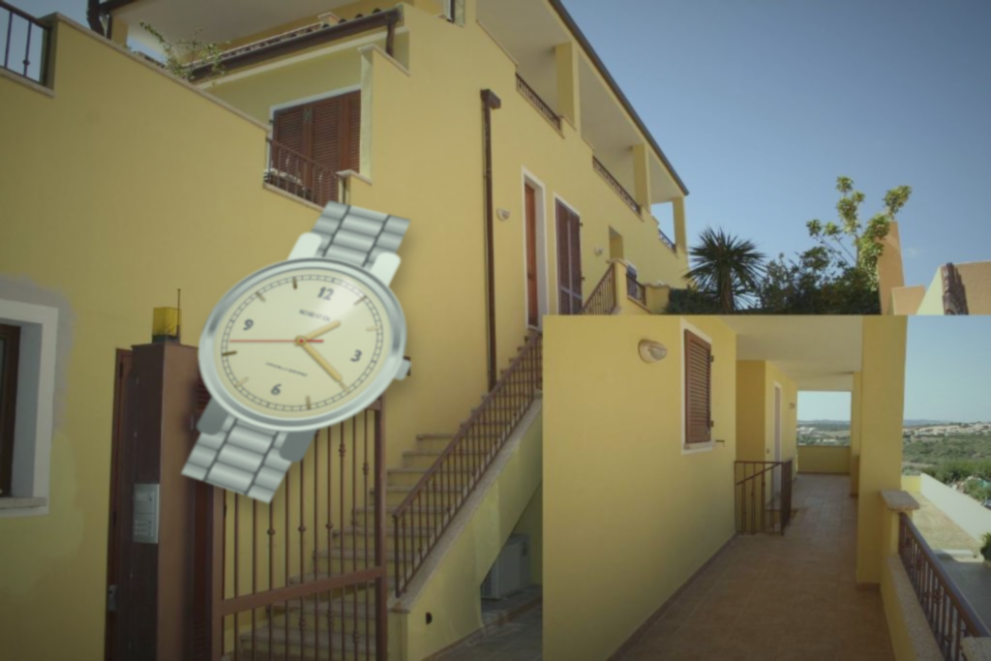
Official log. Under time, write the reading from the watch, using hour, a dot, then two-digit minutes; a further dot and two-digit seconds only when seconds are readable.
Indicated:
1.19.42
